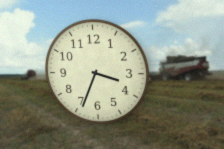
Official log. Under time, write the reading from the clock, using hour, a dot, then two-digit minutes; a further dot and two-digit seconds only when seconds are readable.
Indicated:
3.34
